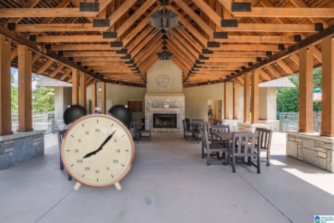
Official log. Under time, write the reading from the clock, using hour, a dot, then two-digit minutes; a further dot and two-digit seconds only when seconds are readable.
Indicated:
8.07
